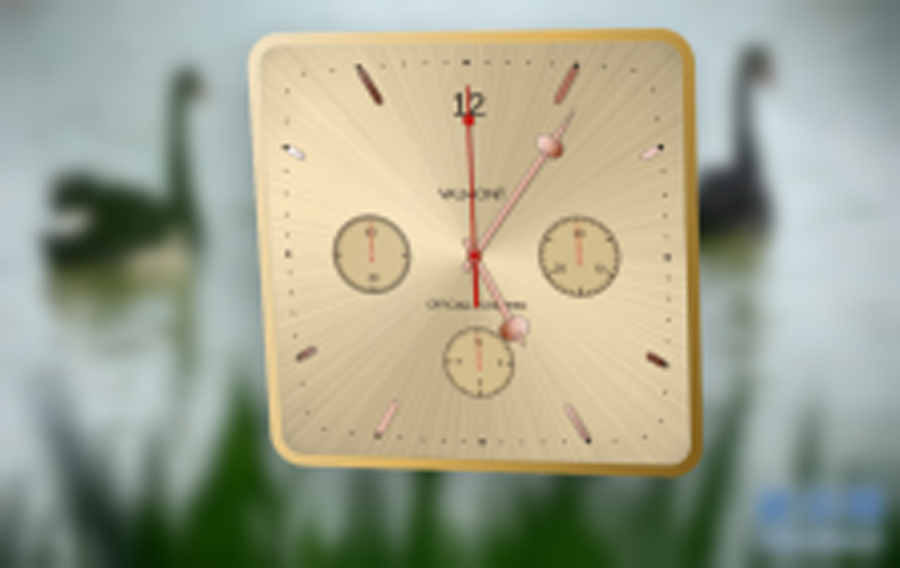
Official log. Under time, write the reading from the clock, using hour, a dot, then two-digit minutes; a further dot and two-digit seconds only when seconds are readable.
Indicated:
5.06
